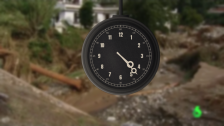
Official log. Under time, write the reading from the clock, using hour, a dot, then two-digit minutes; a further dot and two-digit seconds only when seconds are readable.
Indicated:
4.23
